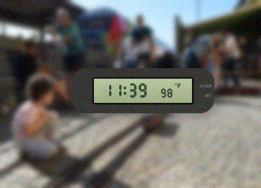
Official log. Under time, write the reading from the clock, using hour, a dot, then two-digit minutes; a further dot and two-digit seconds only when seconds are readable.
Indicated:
11.39
